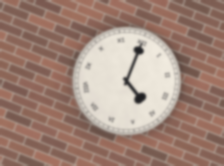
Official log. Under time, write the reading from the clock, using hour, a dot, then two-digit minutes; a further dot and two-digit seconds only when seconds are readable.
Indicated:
4.00
